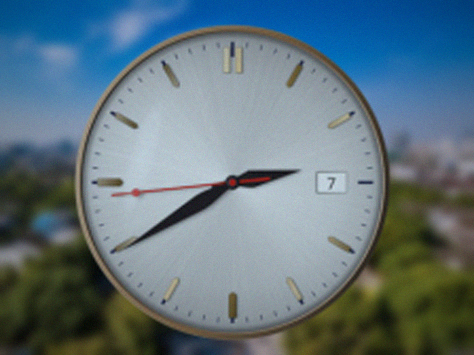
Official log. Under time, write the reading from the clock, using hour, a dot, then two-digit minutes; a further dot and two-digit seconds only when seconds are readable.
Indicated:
2.39.44
